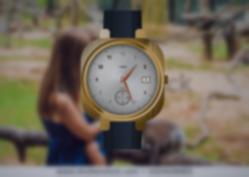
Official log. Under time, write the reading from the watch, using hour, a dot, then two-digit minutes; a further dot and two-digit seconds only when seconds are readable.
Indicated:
1.26
